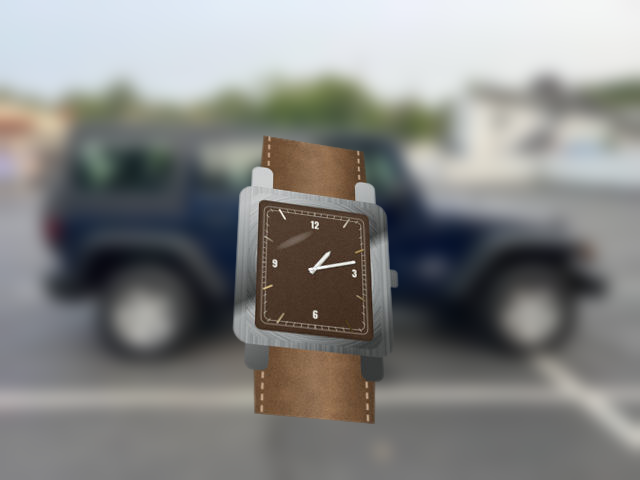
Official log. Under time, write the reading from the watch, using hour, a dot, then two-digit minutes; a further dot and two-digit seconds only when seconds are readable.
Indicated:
1.12
